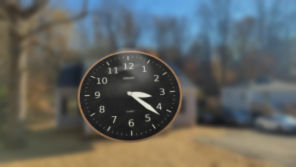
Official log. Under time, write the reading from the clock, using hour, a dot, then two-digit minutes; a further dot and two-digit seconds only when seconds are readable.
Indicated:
3.22
